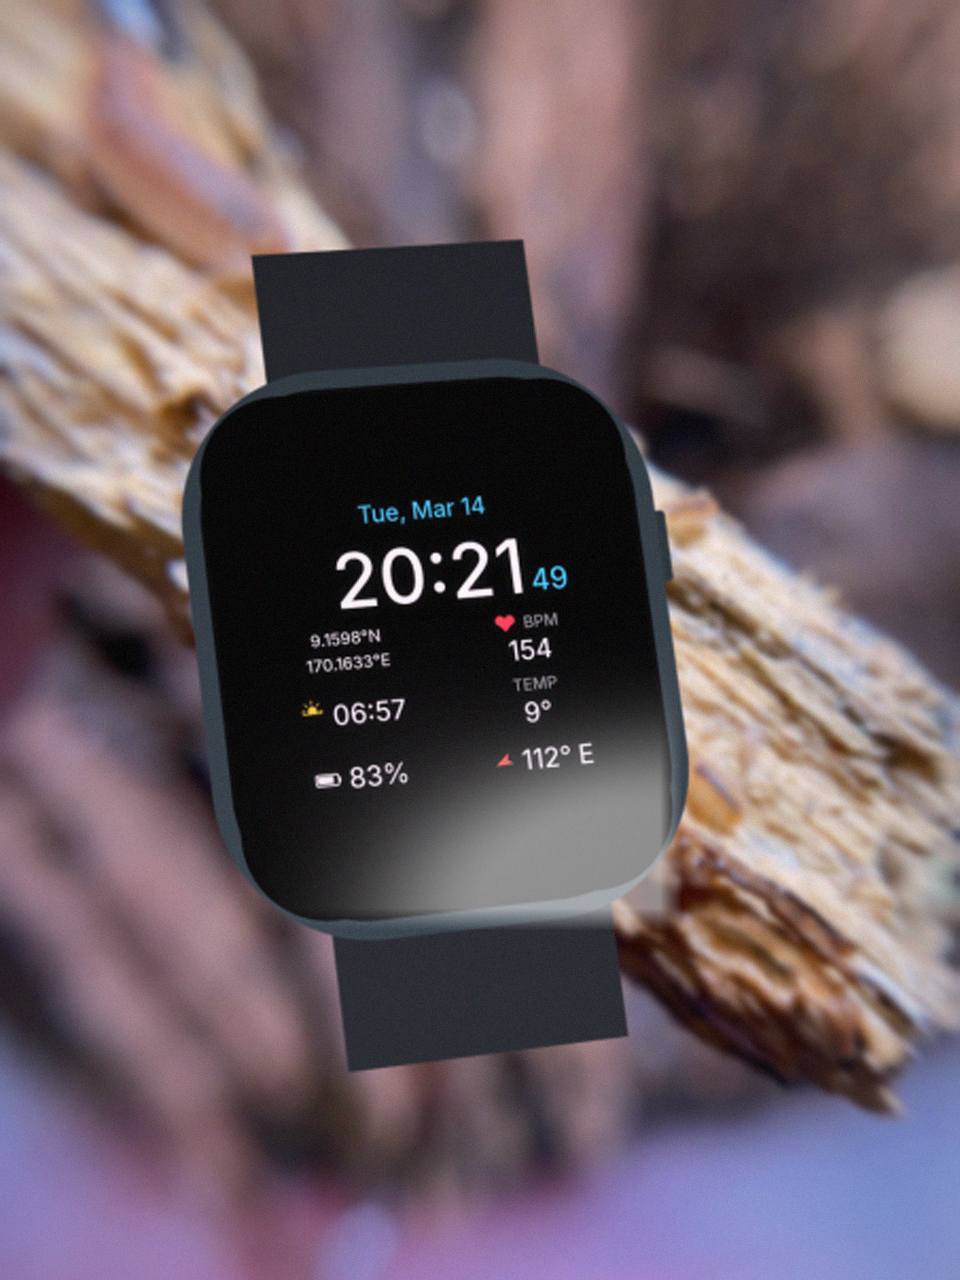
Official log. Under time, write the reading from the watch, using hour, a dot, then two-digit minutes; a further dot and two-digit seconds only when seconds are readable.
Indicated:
20.21.49
